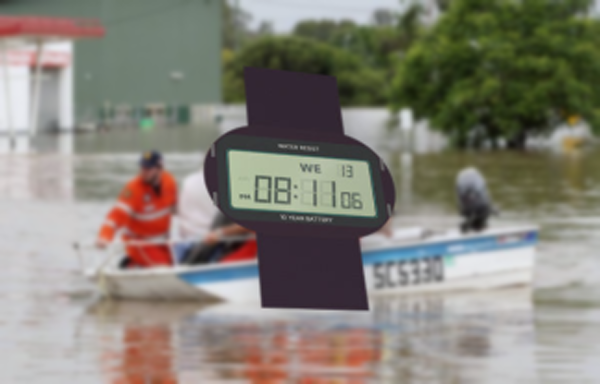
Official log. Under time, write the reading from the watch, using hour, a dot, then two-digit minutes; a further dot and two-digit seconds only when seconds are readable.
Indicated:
8.11.06
